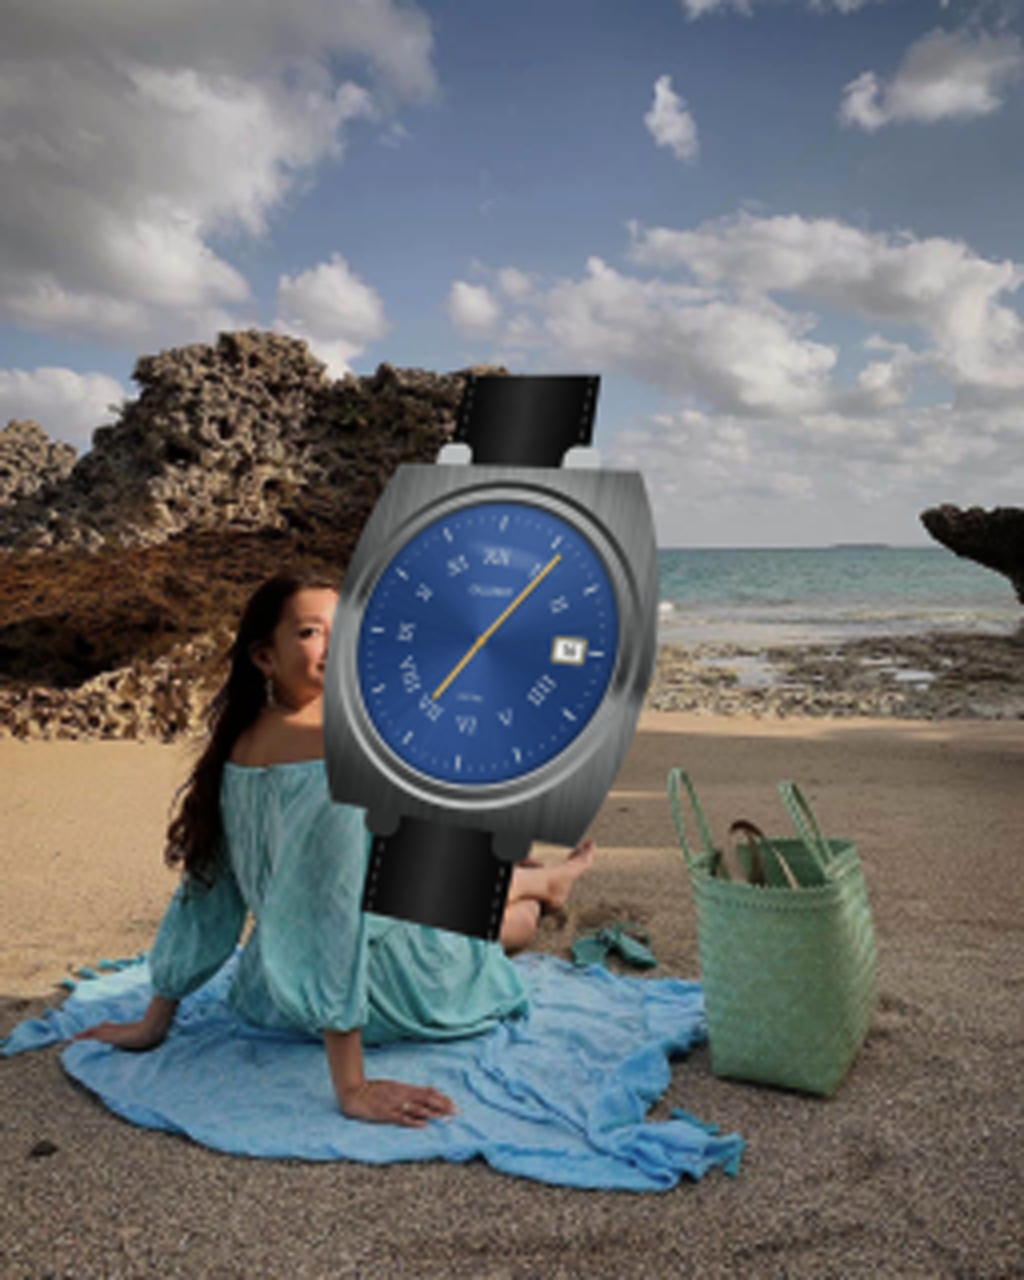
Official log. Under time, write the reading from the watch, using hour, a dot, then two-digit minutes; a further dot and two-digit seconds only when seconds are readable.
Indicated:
7.06
